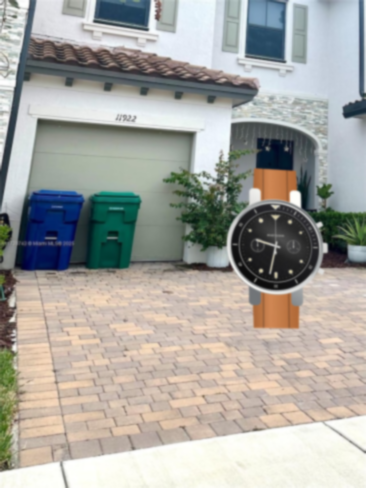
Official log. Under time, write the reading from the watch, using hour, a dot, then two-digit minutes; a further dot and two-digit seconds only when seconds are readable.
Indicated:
9.32
